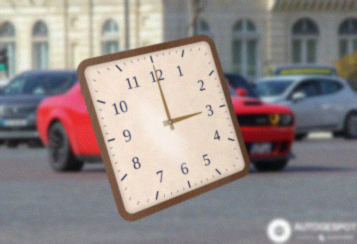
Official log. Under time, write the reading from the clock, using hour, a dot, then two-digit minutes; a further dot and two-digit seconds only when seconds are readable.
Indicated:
3.00
